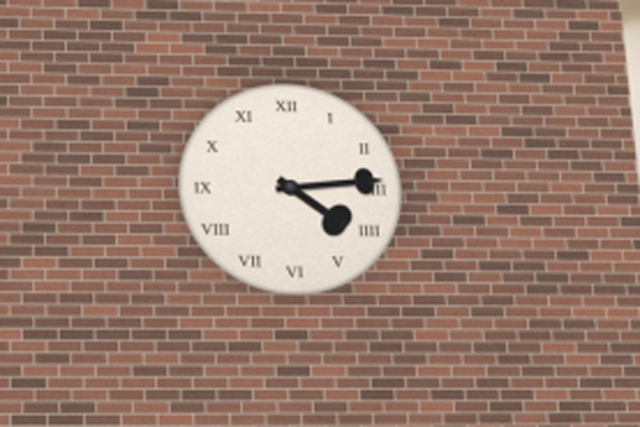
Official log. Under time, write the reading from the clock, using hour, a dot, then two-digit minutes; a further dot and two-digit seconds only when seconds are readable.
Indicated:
4.14
